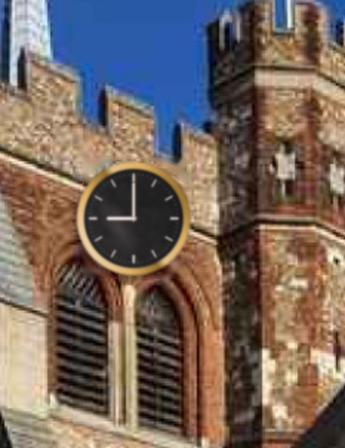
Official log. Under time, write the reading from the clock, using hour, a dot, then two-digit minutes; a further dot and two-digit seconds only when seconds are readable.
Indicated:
9.00
